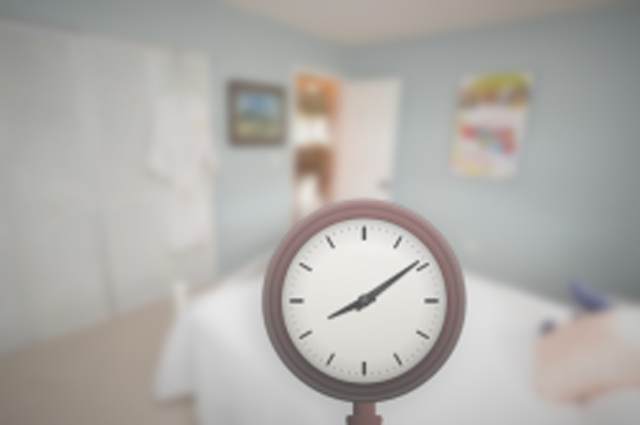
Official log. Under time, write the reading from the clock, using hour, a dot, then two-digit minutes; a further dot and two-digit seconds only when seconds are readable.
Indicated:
8.09
